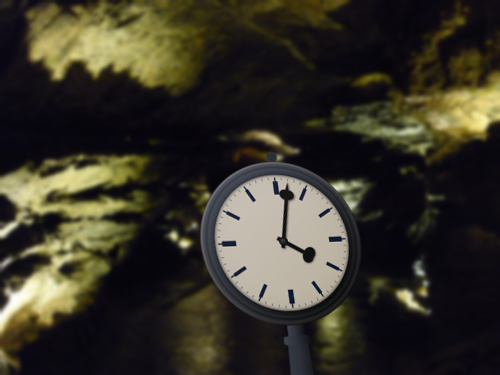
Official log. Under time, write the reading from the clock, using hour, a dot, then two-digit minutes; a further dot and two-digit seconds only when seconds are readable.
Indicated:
4.02
